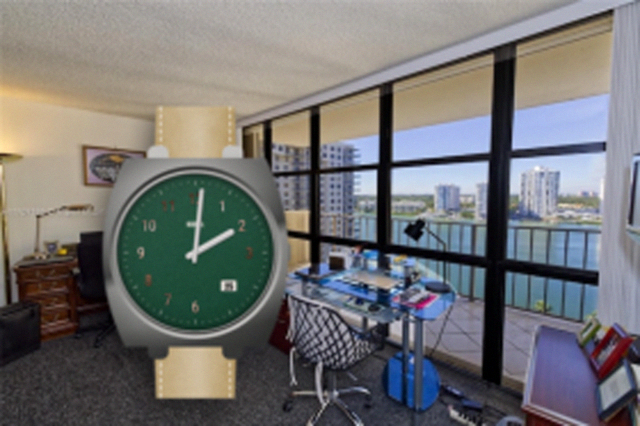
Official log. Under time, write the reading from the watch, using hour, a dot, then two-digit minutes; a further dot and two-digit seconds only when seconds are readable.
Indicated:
2.01
